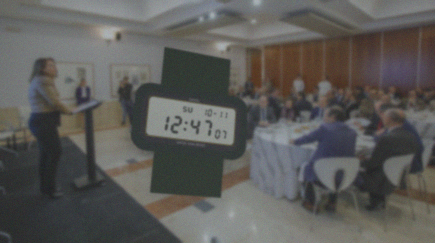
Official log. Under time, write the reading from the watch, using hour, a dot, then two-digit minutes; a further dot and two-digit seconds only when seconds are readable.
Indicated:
12.47
